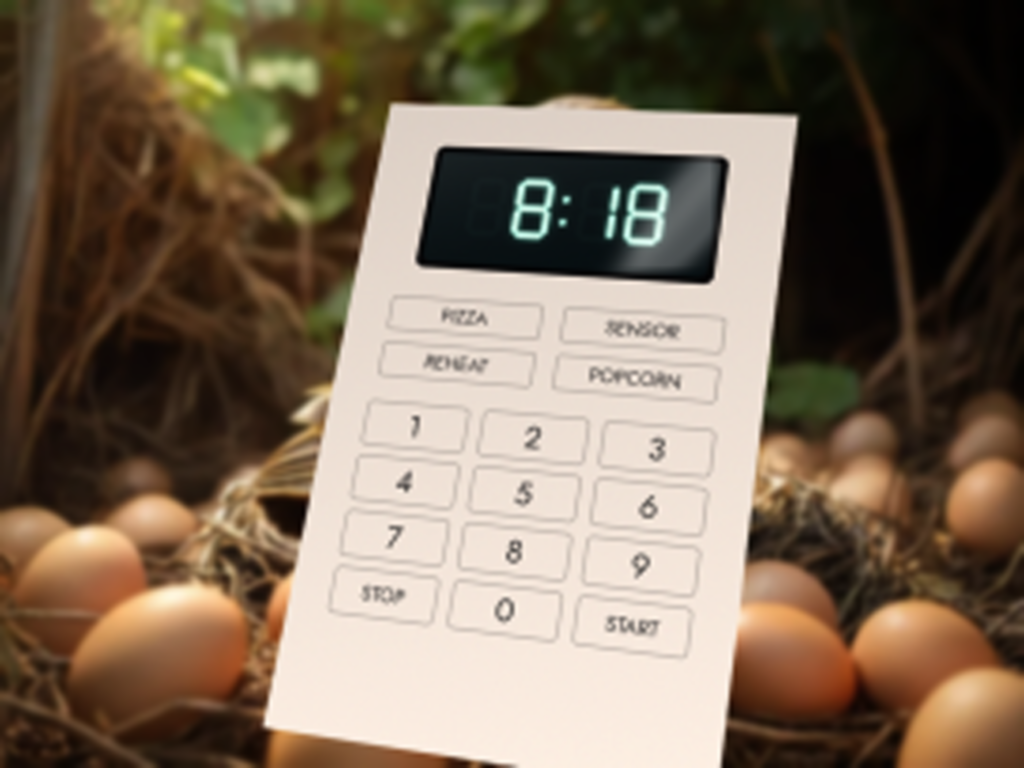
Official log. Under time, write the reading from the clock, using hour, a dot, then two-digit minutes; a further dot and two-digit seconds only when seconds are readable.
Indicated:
8.18
